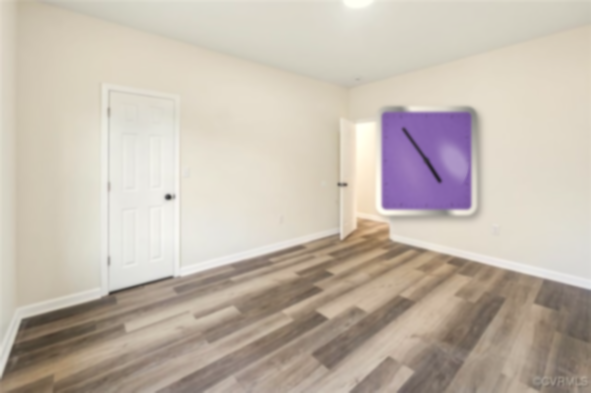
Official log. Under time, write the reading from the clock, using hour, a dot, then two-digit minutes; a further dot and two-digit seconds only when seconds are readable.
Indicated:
4.54
